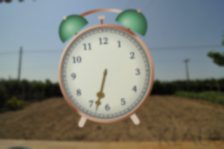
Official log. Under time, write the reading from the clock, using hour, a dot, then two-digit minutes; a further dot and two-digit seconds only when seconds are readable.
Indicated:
6.33
